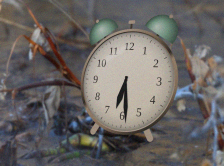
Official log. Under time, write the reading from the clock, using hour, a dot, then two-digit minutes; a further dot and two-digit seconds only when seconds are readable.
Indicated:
6.29
